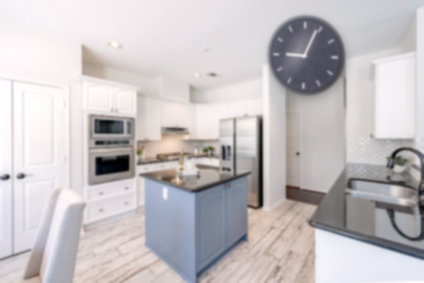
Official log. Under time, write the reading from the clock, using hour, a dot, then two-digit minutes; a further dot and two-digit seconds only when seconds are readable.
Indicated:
9.04
